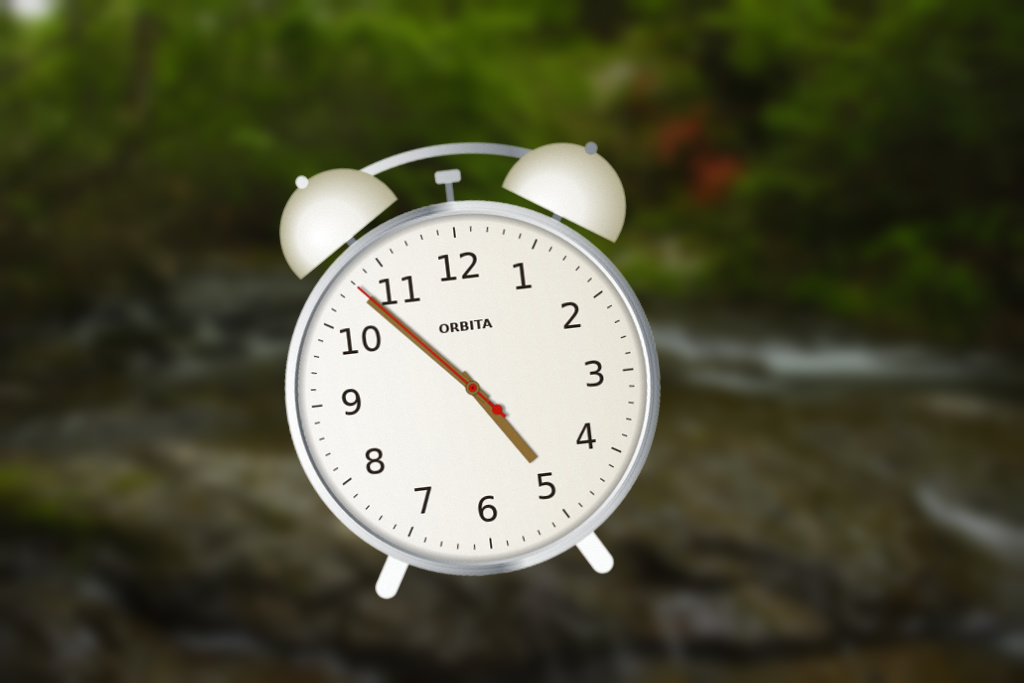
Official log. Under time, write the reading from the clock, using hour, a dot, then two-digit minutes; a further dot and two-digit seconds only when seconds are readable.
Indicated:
4.52.53
